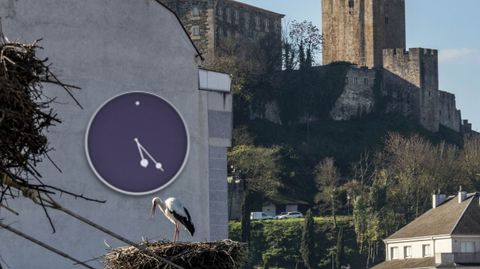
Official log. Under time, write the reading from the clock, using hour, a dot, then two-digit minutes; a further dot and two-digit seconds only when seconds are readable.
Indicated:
5.23
